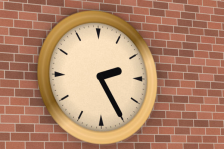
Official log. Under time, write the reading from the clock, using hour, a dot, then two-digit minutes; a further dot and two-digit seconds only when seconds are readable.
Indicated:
2.25
